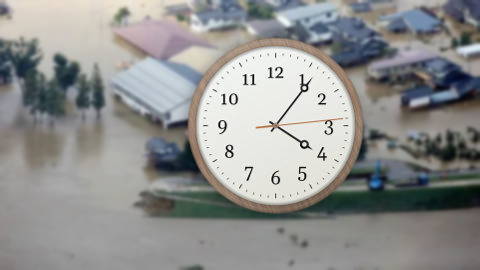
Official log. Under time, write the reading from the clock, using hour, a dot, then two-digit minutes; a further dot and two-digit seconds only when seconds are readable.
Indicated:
4.06.14
